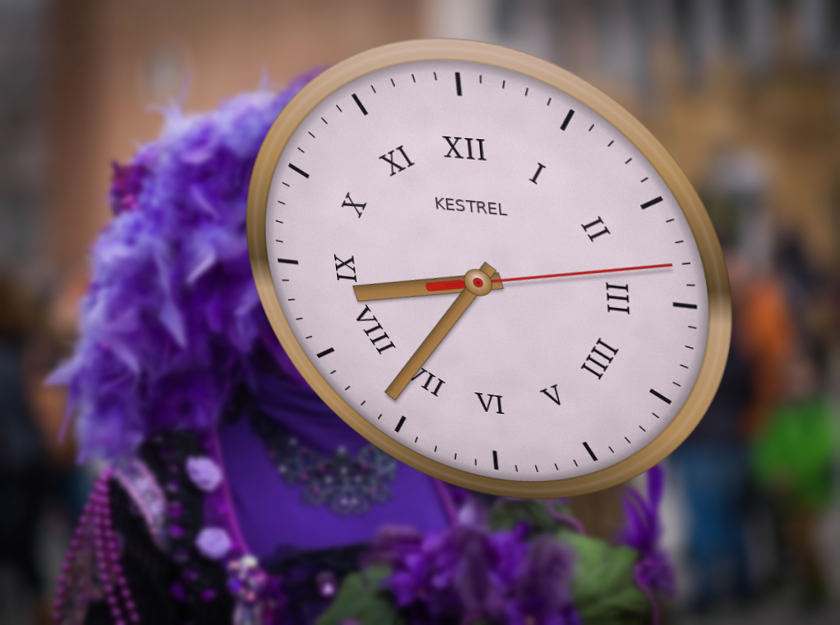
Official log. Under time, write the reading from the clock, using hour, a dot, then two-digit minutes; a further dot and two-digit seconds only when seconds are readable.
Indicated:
8.36.13
